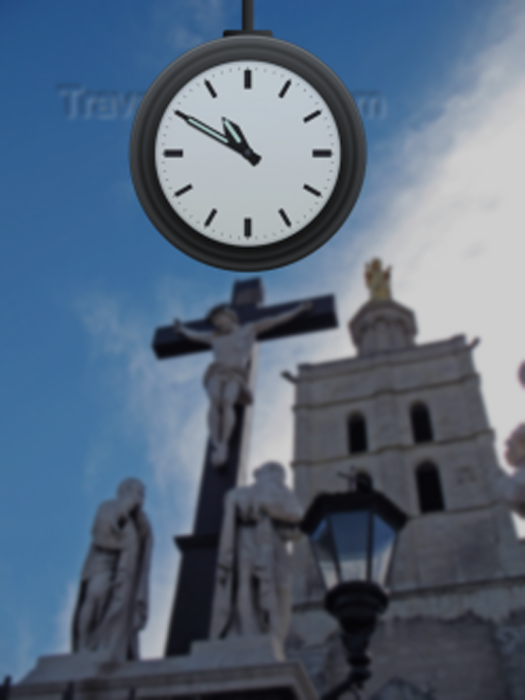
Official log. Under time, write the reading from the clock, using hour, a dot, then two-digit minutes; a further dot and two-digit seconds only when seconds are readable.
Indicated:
10.50
